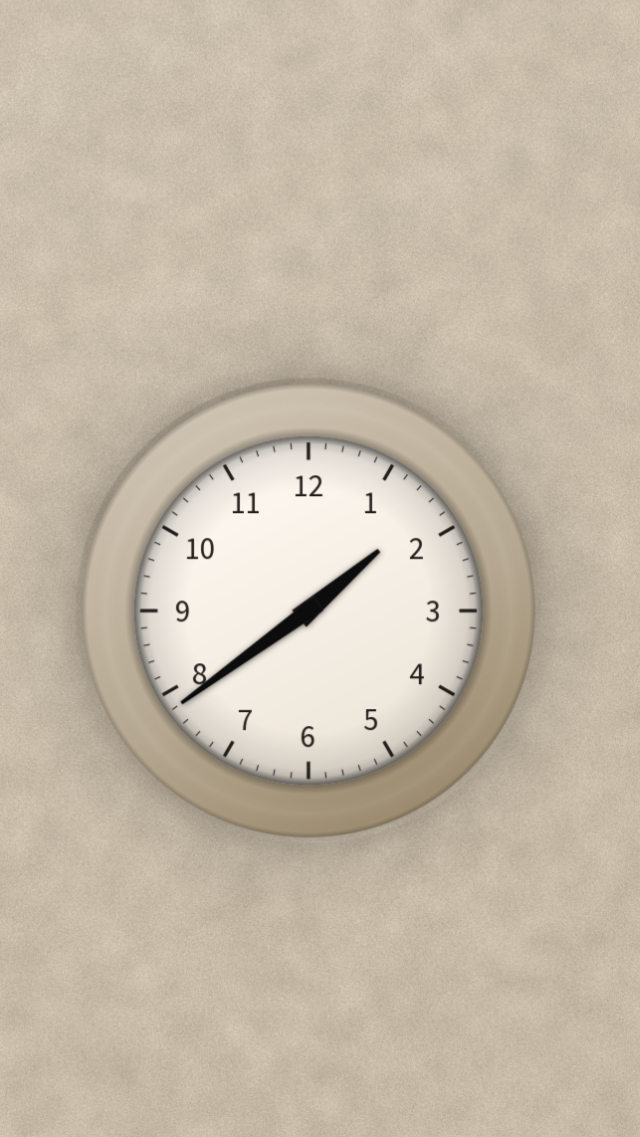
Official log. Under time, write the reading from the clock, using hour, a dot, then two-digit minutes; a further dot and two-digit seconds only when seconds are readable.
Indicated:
1.39
